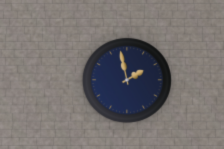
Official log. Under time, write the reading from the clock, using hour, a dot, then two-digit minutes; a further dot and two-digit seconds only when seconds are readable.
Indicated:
1.58
